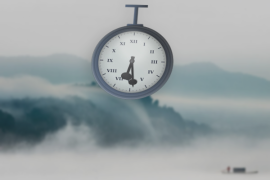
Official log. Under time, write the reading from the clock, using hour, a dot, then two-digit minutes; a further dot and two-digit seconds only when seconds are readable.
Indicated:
6.29
